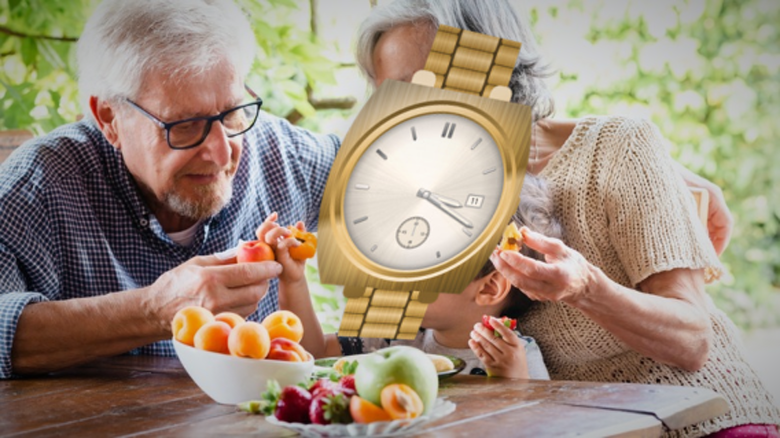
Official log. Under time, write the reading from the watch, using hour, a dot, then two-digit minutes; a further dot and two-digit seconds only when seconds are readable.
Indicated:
3.19
